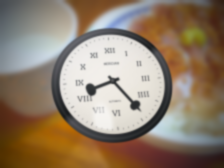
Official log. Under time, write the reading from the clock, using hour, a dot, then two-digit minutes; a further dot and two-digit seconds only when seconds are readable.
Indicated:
8.24
